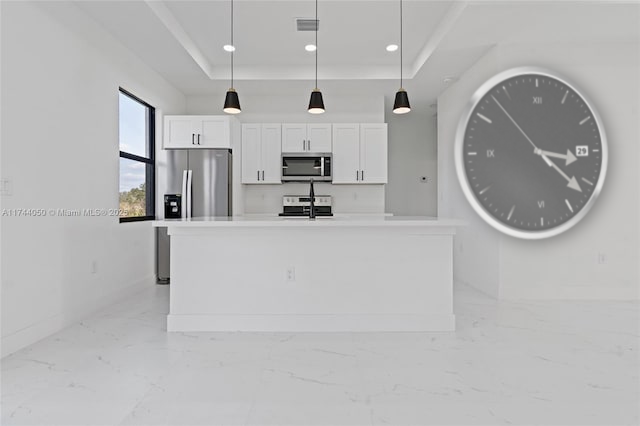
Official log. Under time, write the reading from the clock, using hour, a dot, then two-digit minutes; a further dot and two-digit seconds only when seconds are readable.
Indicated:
3.21.53
